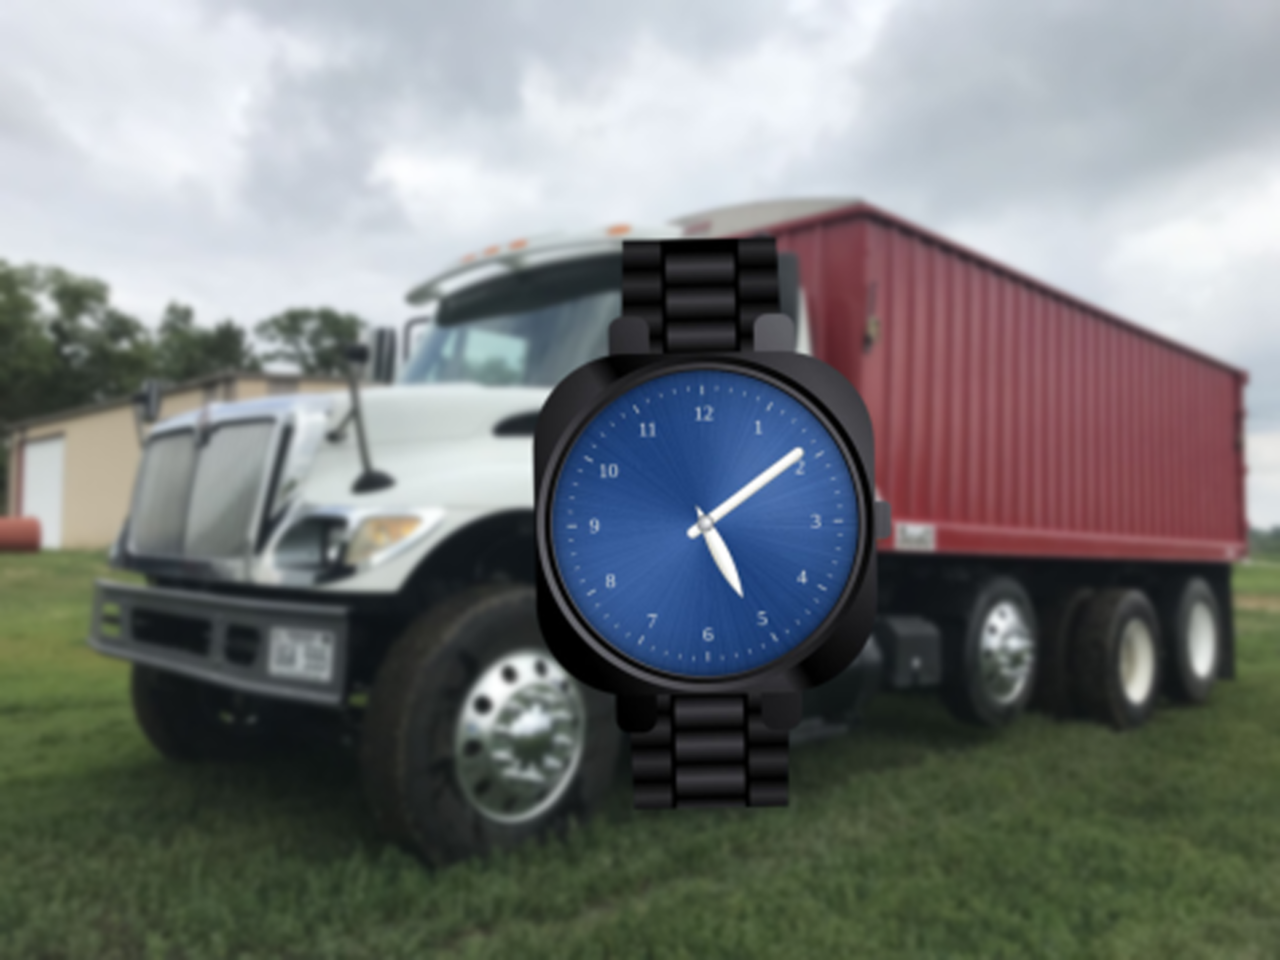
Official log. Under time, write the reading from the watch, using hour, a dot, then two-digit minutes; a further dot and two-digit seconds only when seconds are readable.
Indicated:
5.09
